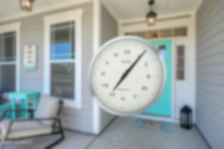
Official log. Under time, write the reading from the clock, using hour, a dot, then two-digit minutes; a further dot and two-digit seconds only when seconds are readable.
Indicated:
7.06
